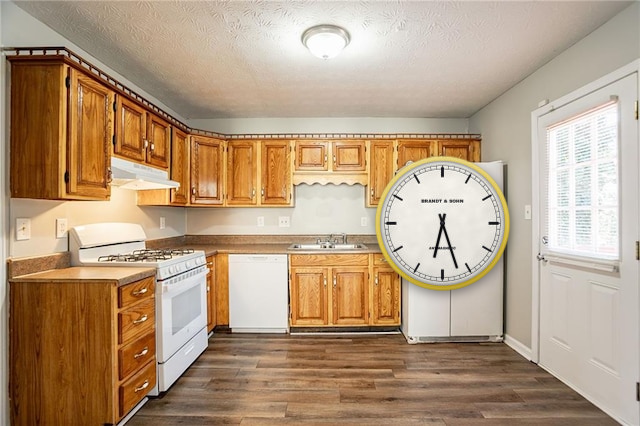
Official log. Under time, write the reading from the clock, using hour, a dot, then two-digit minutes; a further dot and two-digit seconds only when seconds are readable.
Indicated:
6.27
